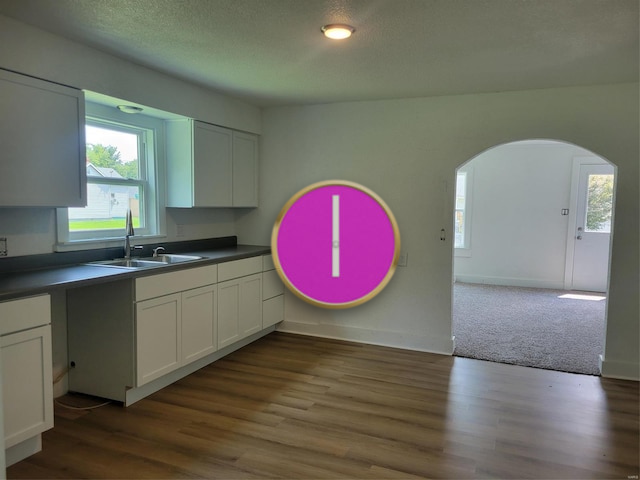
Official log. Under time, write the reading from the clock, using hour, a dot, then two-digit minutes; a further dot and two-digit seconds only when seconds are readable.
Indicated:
6.00
